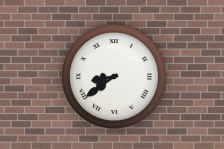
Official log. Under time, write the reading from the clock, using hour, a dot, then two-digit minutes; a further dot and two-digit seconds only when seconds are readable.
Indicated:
8.39
